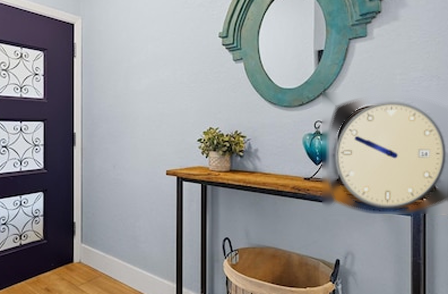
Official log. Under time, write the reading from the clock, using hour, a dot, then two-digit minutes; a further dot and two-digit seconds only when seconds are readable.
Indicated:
9.49
